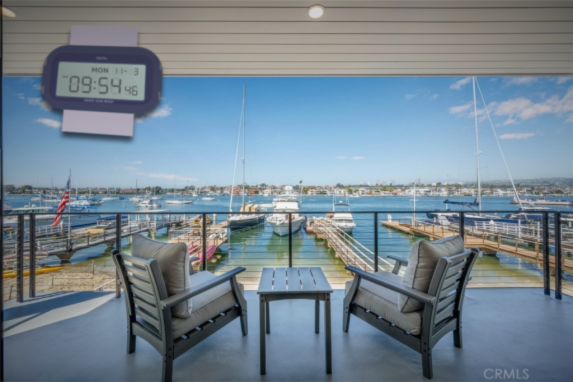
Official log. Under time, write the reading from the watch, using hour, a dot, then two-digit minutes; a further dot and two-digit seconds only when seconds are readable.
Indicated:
9.54.46
